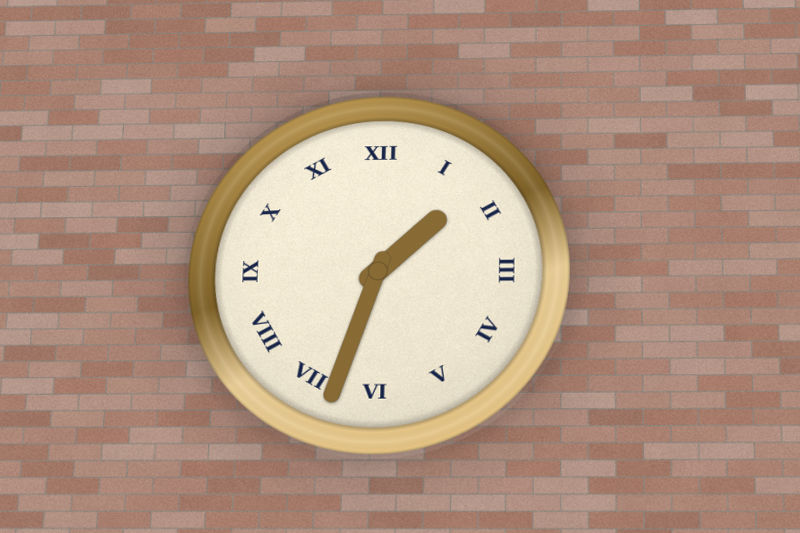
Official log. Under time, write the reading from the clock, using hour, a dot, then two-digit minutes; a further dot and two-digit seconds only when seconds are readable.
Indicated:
1.33
